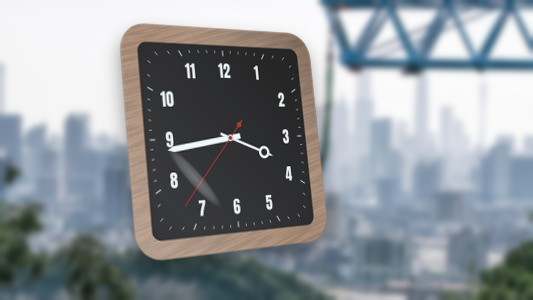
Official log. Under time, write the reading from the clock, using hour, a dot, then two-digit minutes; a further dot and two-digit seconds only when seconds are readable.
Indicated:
3.43.37
